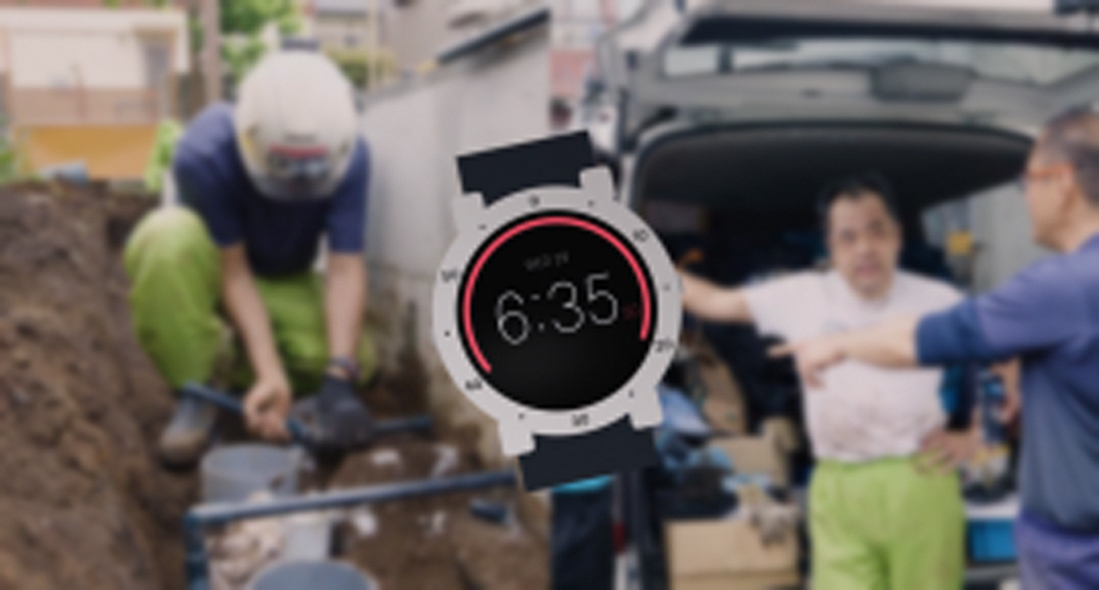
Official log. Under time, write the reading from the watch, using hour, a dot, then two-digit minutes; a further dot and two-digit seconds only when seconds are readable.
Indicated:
6.35
